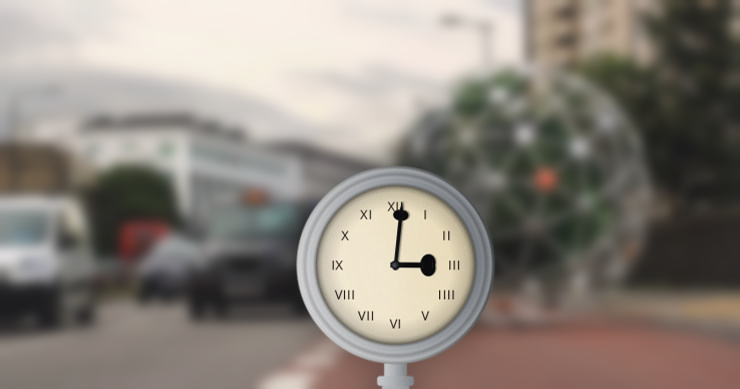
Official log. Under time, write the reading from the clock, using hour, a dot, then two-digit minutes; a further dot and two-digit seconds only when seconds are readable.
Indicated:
3.01
